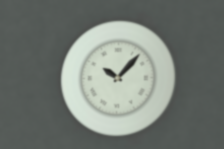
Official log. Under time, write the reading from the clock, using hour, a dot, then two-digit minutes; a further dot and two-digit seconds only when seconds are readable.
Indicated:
10.07
